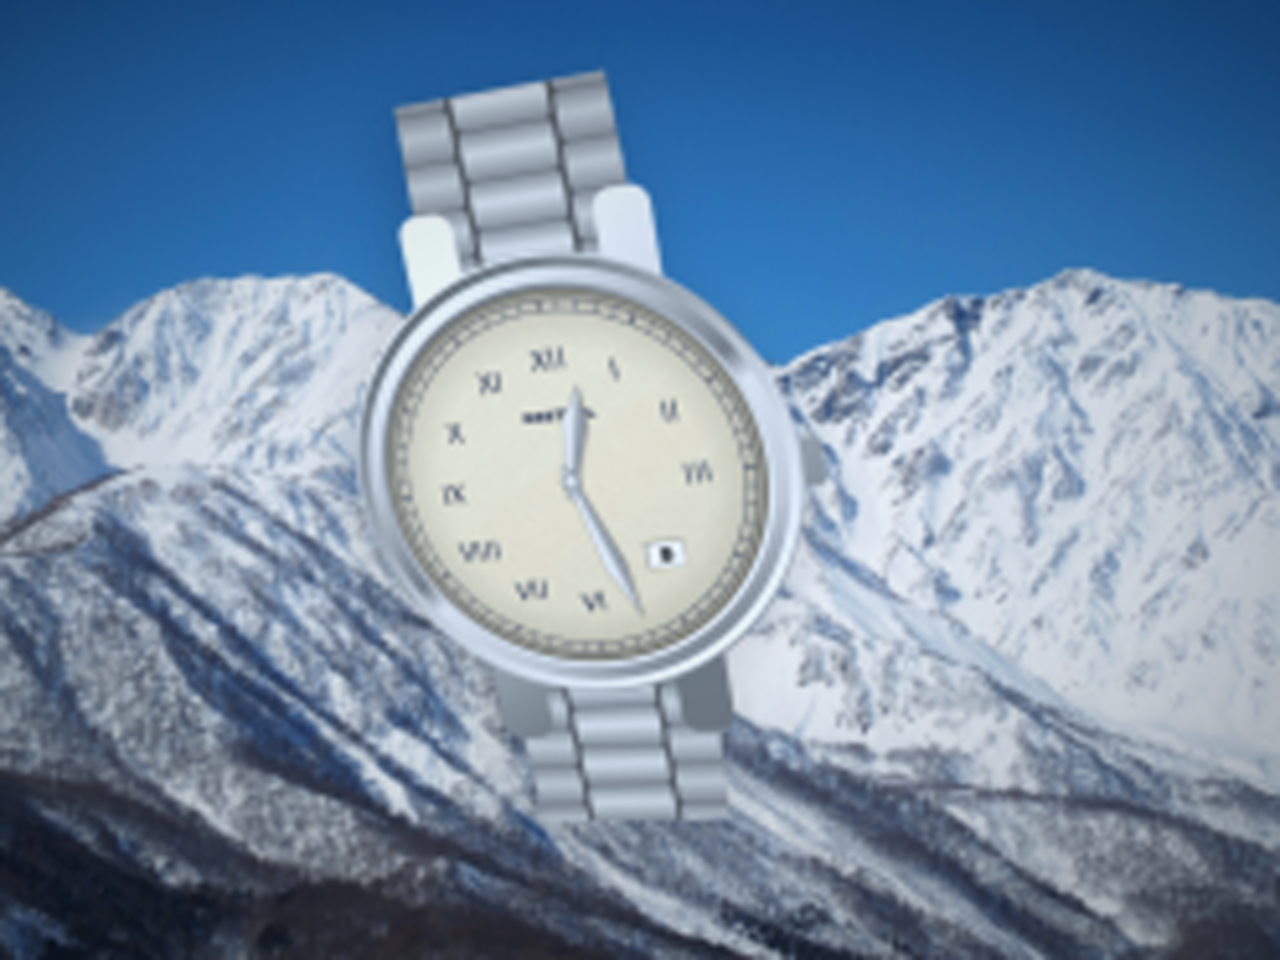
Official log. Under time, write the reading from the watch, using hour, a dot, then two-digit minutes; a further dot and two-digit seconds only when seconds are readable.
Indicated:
12.27
